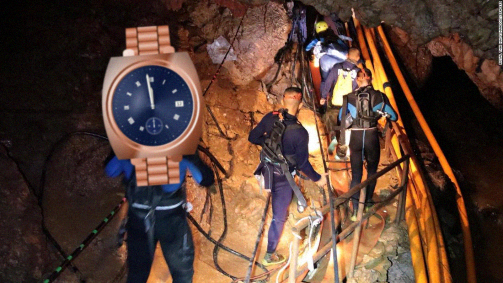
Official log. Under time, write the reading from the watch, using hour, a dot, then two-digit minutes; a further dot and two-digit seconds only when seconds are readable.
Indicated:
11.59
